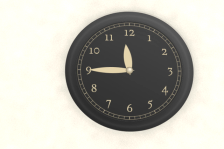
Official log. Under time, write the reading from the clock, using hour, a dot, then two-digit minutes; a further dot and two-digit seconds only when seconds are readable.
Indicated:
11.45
